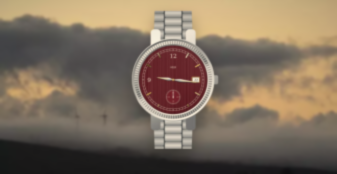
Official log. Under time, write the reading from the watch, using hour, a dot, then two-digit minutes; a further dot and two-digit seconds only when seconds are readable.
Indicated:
9.16
